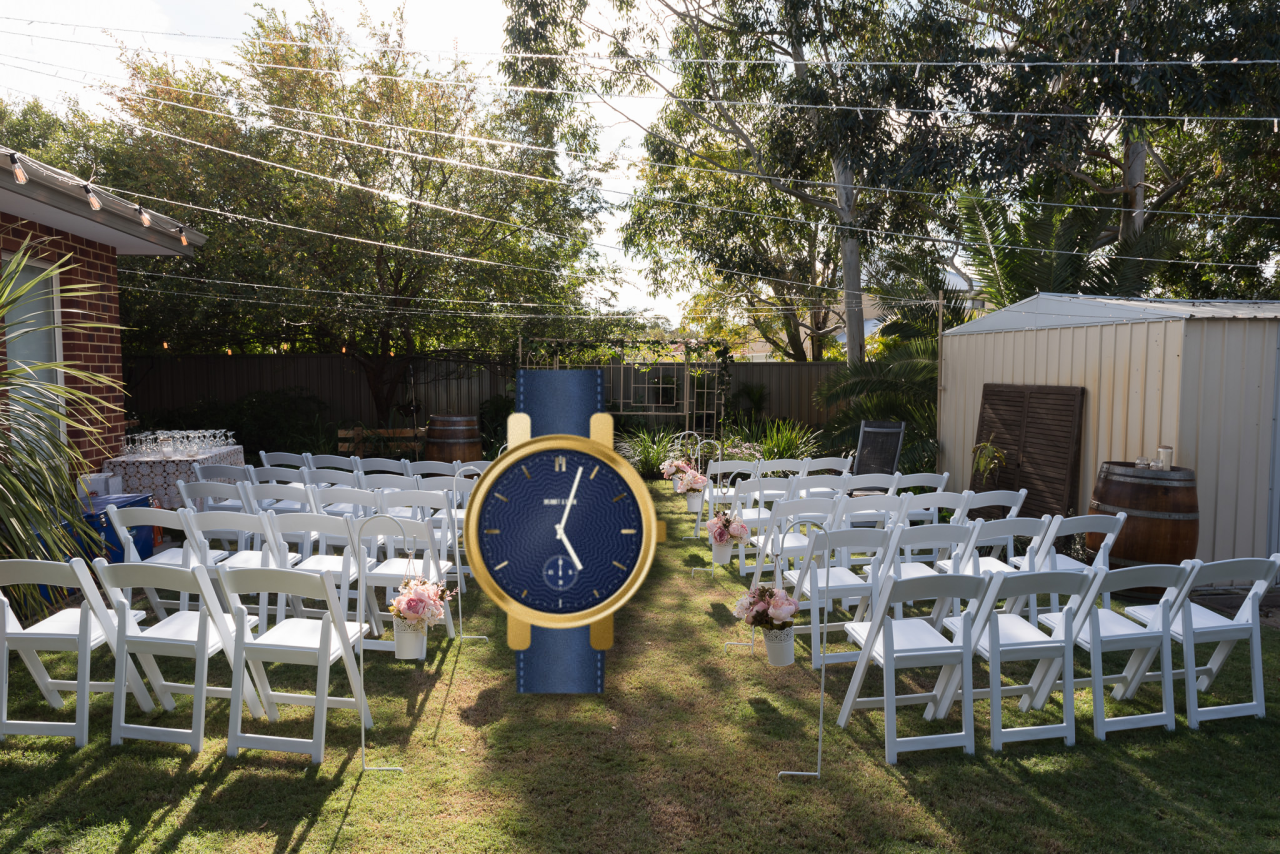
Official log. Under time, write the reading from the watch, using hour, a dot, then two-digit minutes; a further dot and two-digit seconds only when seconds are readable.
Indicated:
5.03
